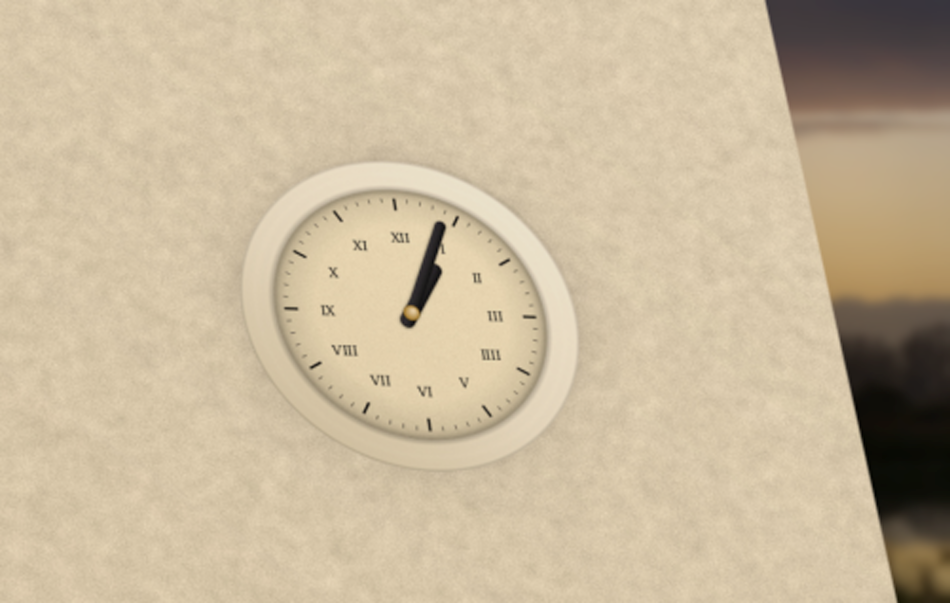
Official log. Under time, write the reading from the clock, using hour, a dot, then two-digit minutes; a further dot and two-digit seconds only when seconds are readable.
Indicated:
1.04
